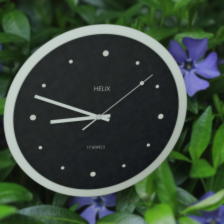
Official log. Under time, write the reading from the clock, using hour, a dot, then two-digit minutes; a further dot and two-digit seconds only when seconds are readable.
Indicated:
8.48.08
